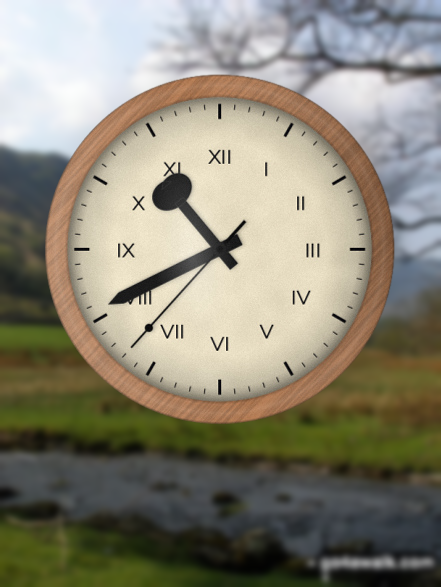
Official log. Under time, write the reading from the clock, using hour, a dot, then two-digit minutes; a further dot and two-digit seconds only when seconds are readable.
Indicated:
10.40.37
